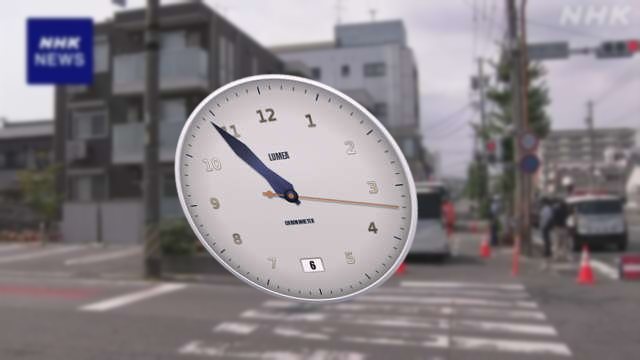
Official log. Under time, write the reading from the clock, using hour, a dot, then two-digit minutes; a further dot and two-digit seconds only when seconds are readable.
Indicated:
10.54.17
